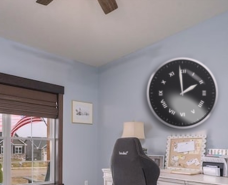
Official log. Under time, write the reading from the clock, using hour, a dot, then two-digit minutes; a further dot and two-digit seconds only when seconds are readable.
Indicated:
1.59
